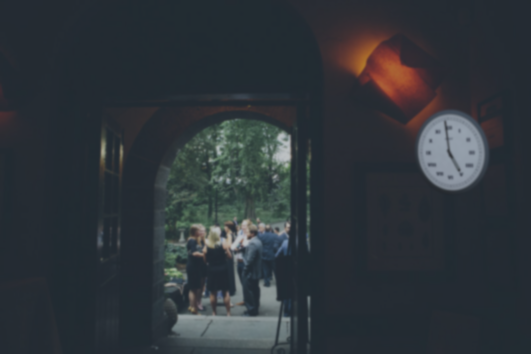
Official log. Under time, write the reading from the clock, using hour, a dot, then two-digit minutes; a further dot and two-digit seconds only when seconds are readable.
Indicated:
4.59
